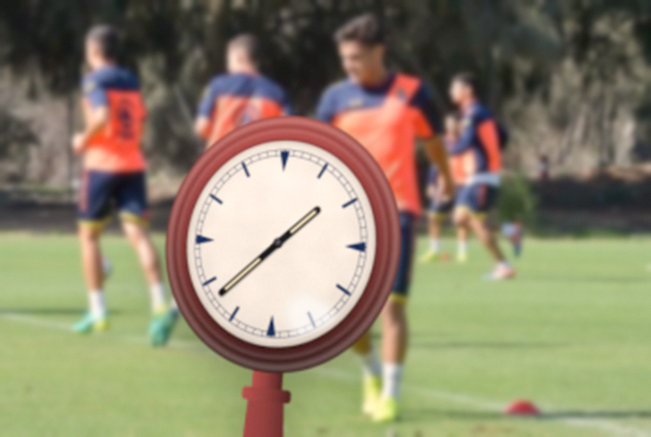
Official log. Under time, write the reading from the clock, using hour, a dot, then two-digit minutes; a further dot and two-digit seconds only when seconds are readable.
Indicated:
1.38
